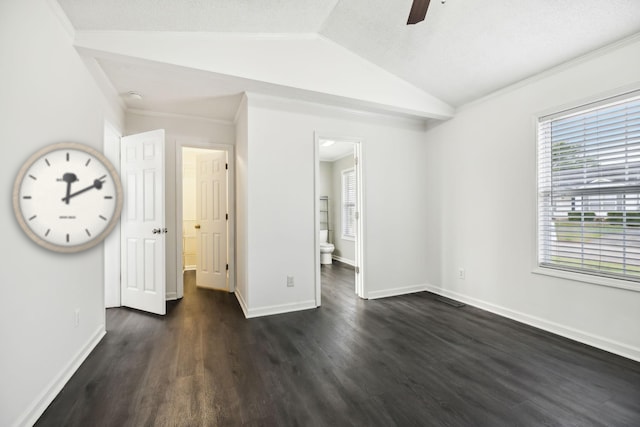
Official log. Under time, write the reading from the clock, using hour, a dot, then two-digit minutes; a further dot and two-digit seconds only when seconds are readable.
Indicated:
12.11
